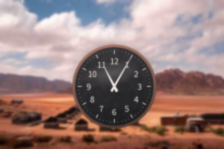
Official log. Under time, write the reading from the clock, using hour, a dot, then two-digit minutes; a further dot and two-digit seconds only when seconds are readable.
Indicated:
11.05
